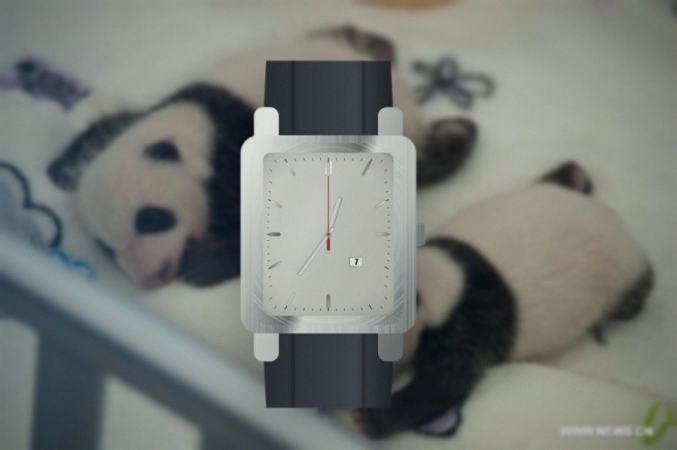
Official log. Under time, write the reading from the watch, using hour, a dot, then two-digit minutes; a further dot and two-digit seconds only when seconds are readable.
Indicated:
12.36.00
